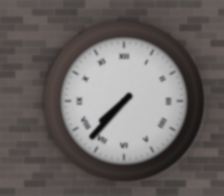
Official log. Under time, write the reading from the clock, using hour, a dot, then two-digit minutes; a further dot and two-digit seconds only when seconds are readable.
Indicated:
7.37
